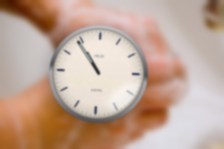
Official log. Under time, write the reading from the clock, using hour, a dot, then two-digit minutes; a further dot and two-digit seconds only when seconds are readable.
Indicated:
10.54
